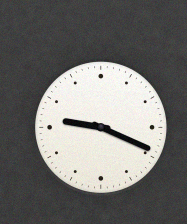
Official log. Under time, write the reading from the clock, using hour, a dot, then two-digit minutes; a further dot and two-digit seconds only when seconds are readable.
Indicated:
9.19
